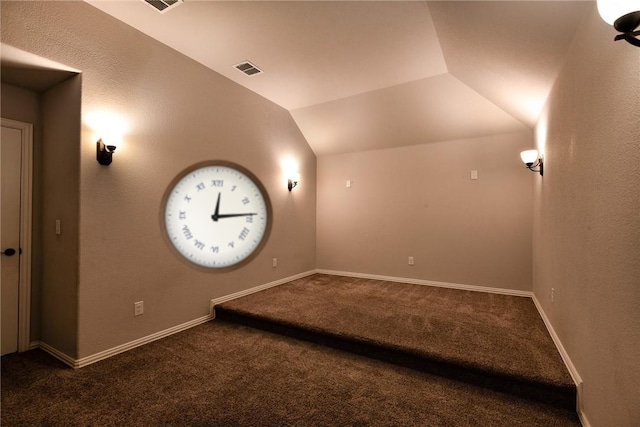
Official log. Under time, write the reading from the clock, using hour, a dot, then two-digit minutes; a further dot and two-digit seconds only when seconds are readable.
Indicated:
12.14
